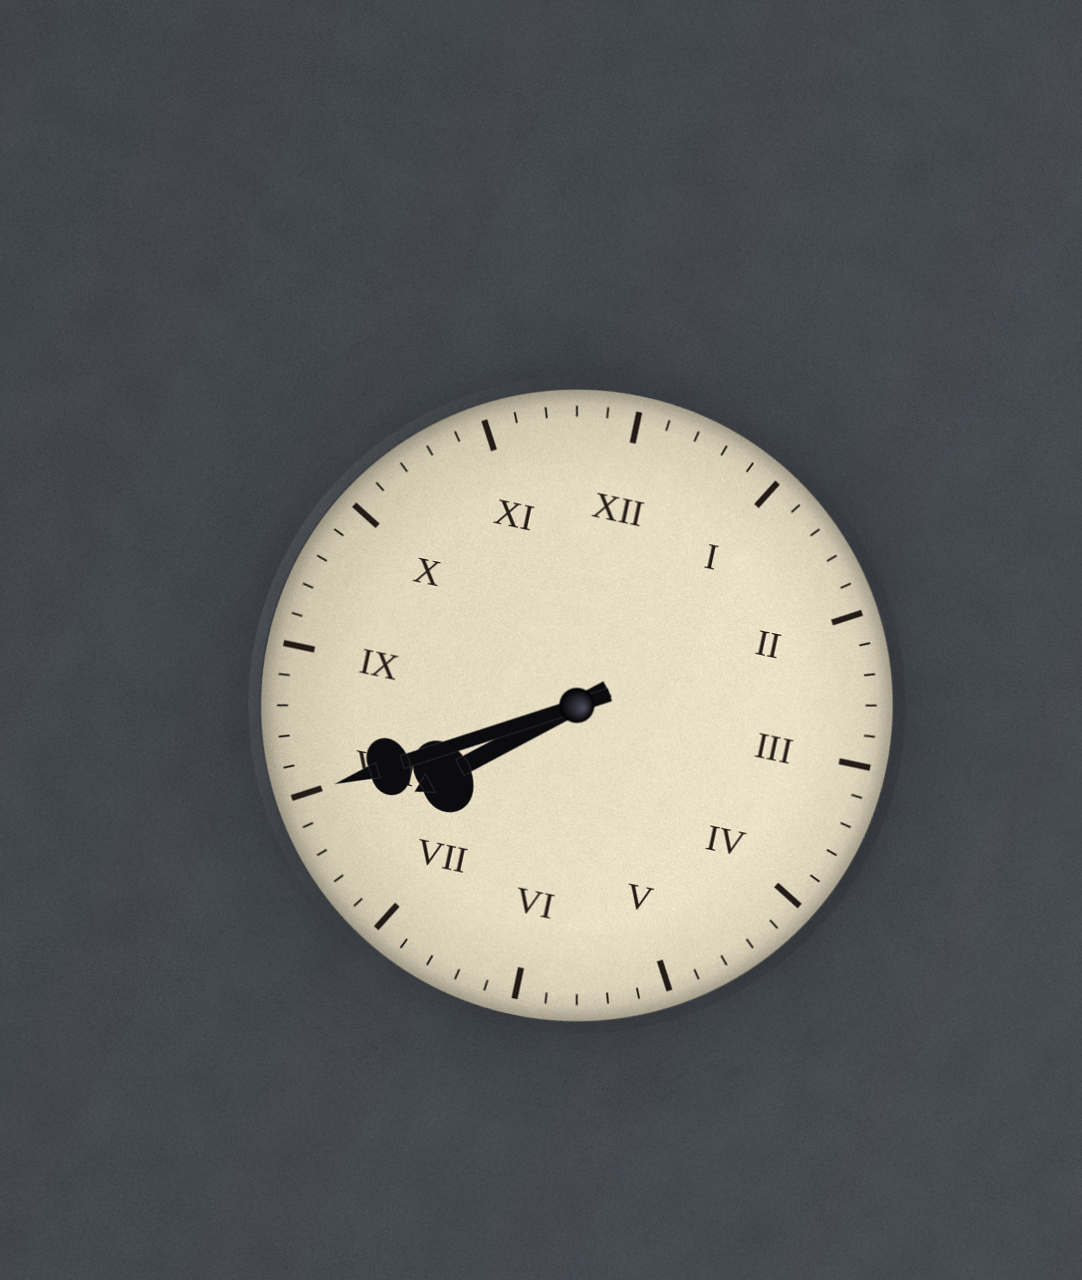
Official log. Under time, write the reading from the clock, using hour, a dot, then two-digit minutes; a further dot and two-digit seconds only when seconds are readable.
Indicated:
7.40
